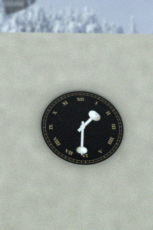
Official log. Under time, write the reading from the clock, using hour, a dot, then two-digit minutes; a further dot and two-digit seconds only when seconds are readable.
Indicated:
1.31
